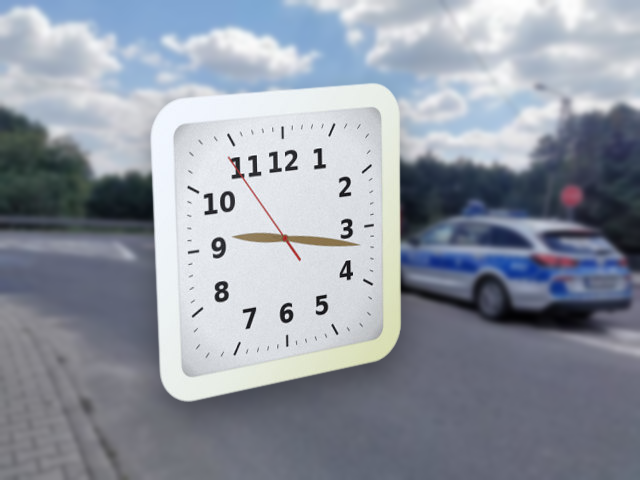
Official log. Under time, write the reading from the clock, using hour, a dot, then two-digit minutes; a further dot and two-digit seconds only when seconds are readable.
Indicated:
9.16.54
